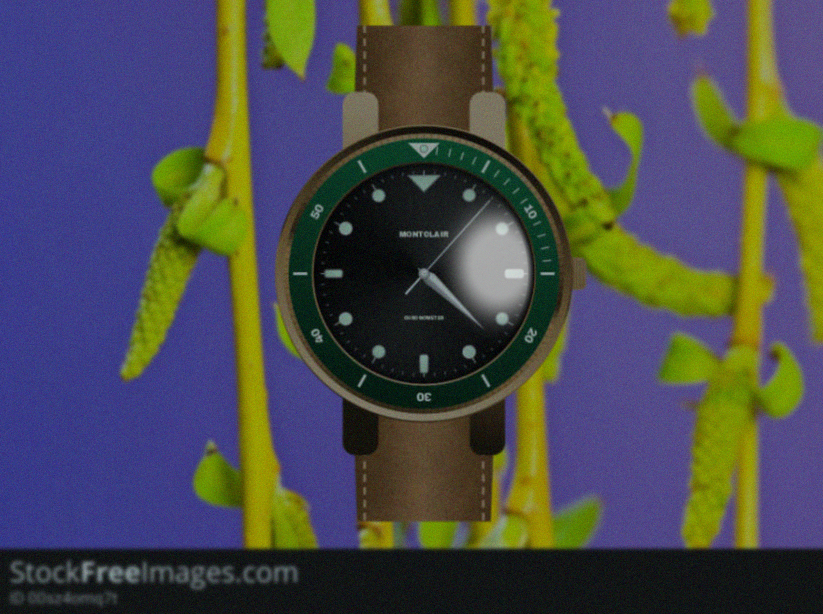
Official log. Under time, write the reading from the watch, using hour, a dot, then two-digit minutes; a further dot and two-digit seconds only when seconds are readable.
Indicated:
4.22.07
